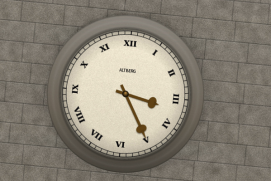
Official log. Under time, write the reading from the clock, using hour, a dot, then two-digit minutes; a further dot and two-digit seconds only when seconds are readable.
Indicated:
3.25
